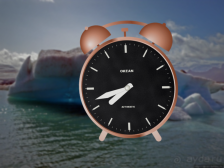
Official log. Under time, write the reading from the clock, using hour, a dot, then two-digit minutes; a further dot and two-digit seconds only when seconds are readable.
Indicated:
7.42
